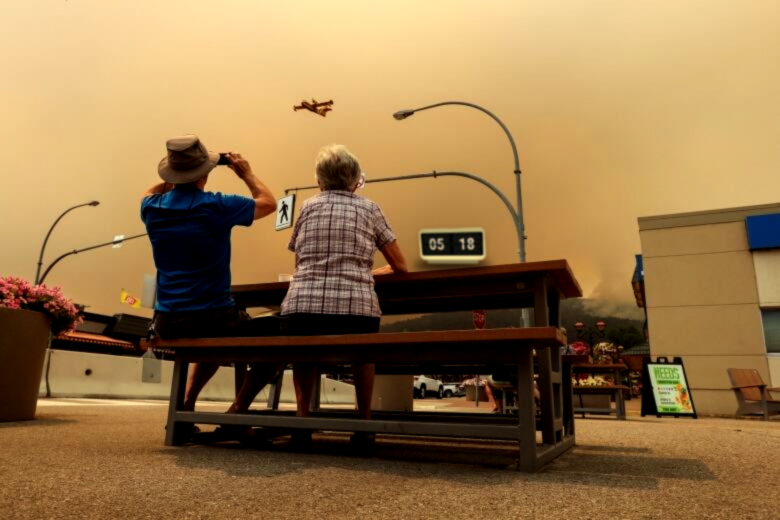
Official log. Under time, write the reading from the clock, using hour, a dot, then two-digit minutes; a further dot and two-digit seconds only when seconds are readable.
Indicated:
5.18
